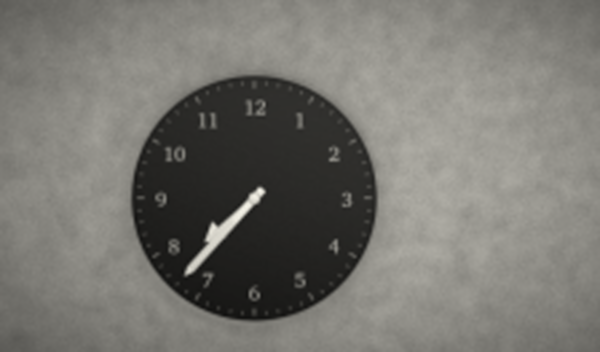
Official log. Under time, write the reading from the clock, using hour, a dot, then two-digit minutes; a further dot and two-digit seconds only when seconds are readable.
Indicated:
7.37
